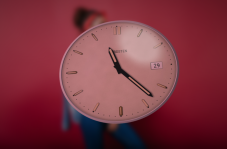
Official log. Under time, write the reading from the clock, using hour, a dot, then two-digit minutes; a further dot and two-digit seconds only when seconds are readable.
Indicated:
11.23
